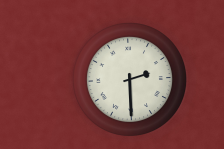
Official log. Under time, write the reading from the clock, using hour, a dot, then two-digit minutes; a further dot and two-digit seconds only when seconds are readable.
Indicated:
2.30
